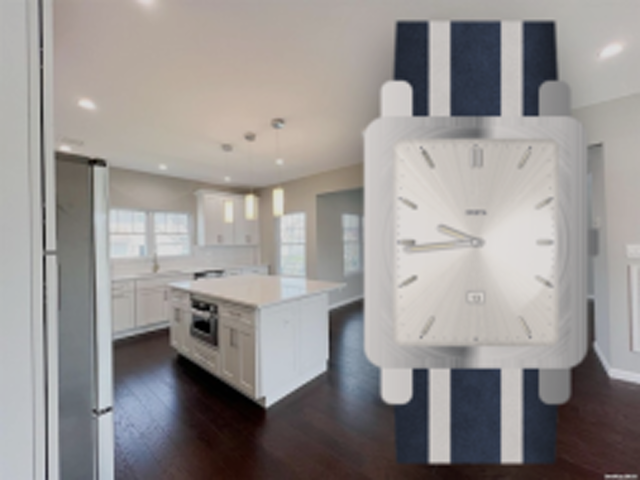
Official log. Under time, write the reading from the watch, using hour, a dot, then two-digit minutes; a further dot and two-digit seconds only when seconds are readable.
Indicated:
9.44
